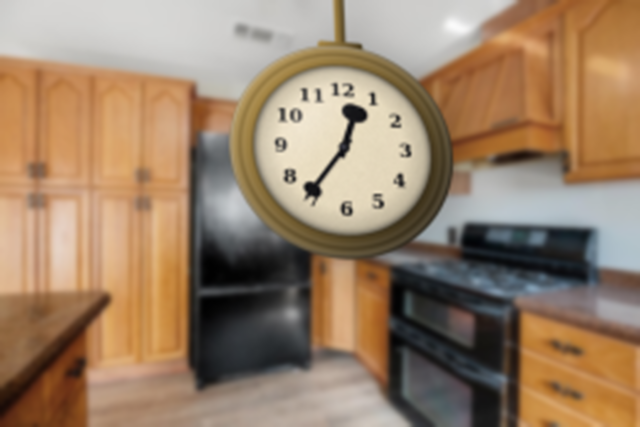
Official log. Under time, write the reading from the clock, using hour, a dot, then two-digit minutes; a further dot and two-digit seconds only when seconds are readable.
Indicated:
12.36
